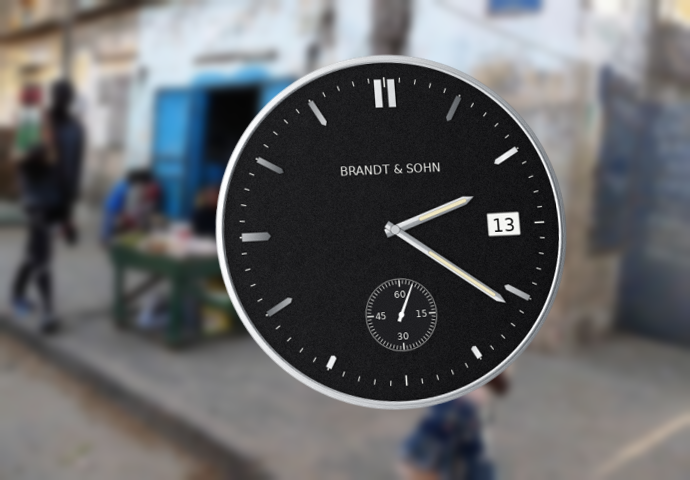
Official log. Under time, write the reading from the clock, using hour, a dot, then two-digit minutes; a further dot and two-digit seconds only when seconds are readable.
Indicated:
2.21.04
